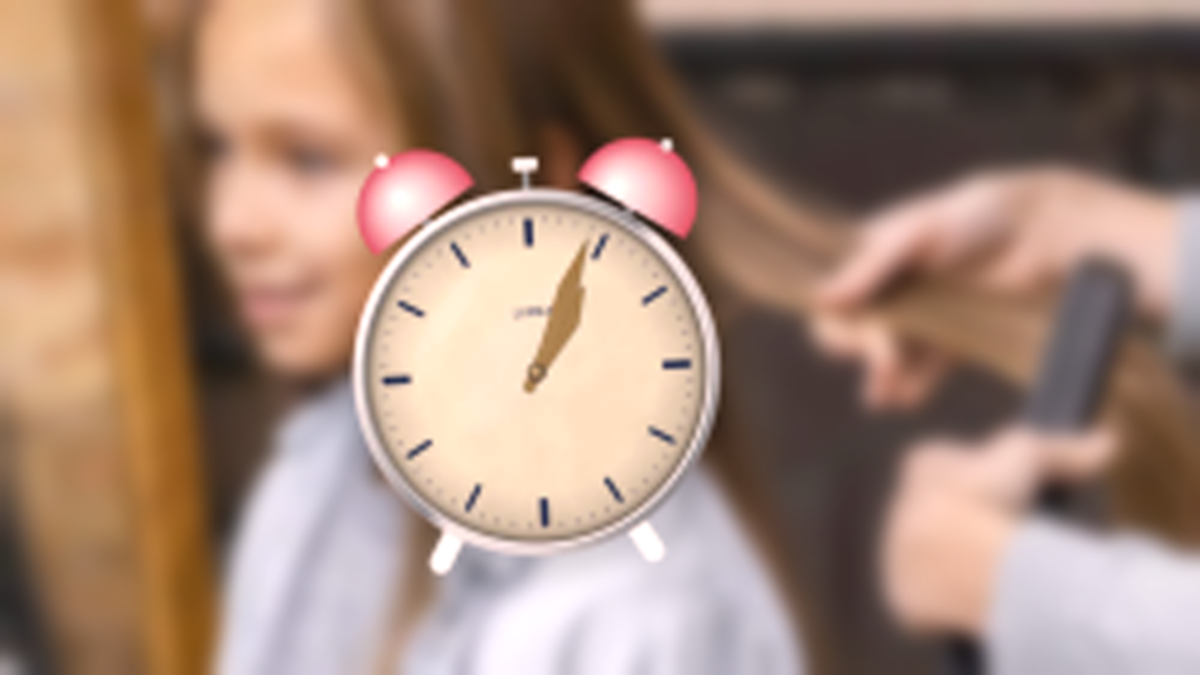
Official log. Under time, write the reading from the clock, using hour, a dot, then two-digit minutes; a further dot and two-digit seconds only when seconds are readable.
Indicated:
1.04
